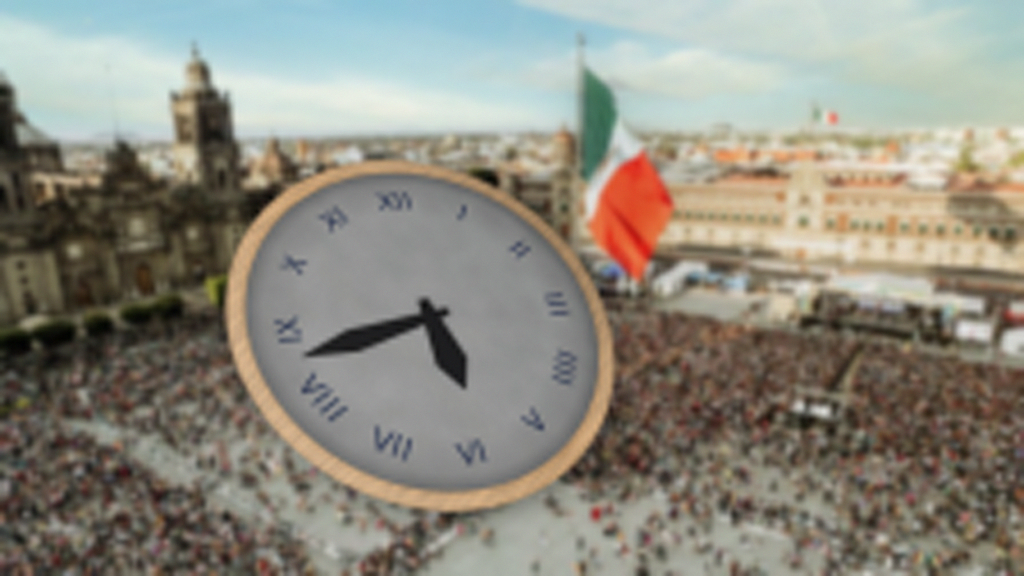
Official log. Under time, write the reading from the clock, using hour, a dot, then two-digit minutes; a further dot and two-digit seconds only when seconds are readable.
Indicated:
5.43
